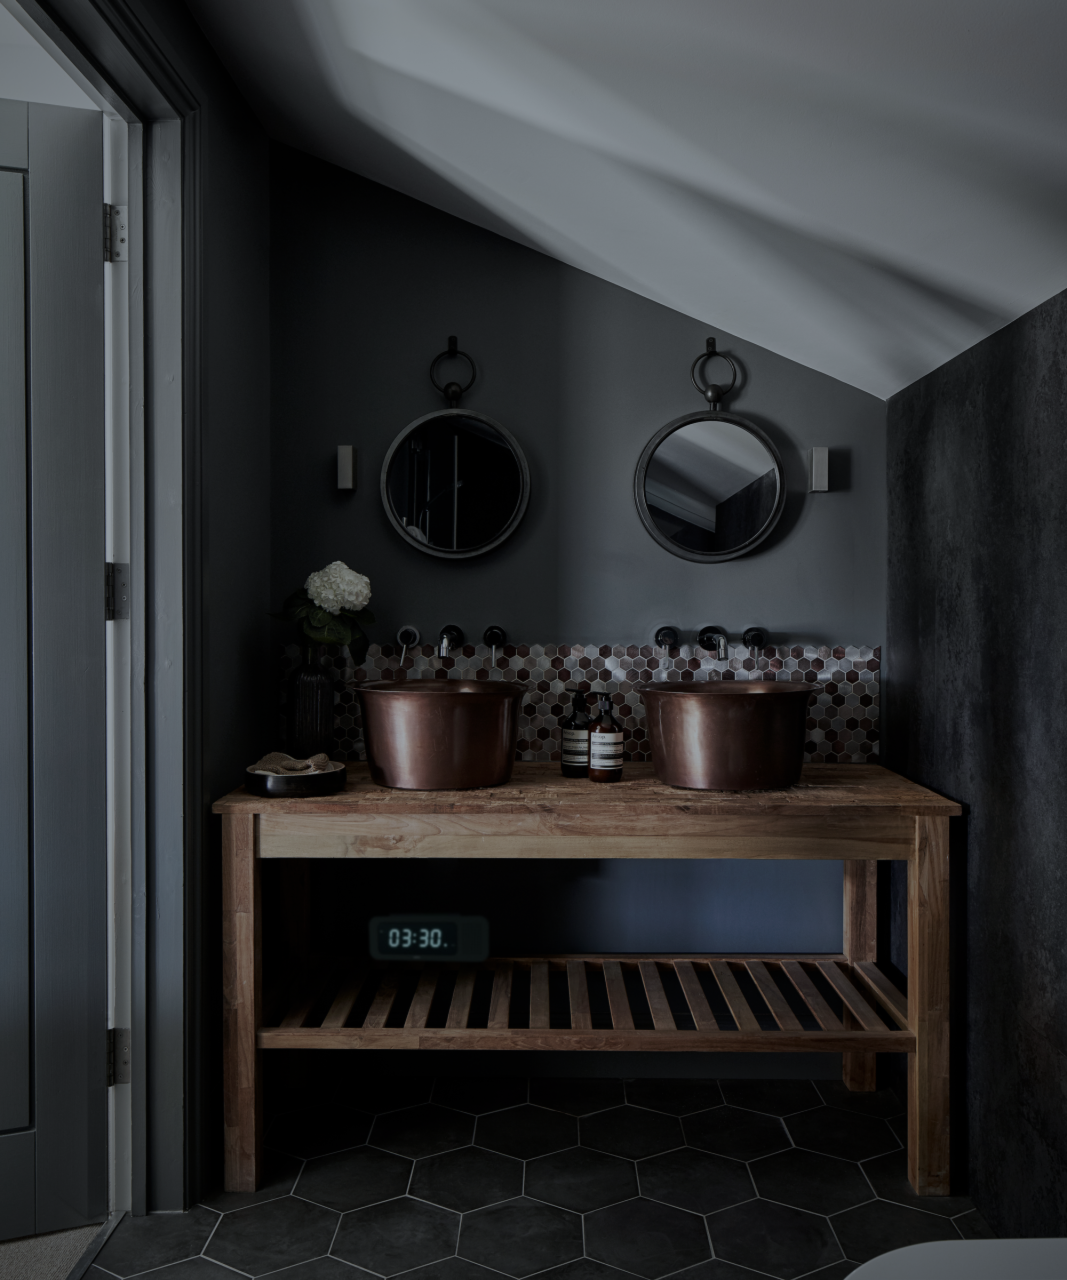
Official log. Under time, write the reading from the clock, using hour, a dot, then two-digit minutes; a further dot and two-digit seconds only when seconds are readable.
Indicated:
3.30
